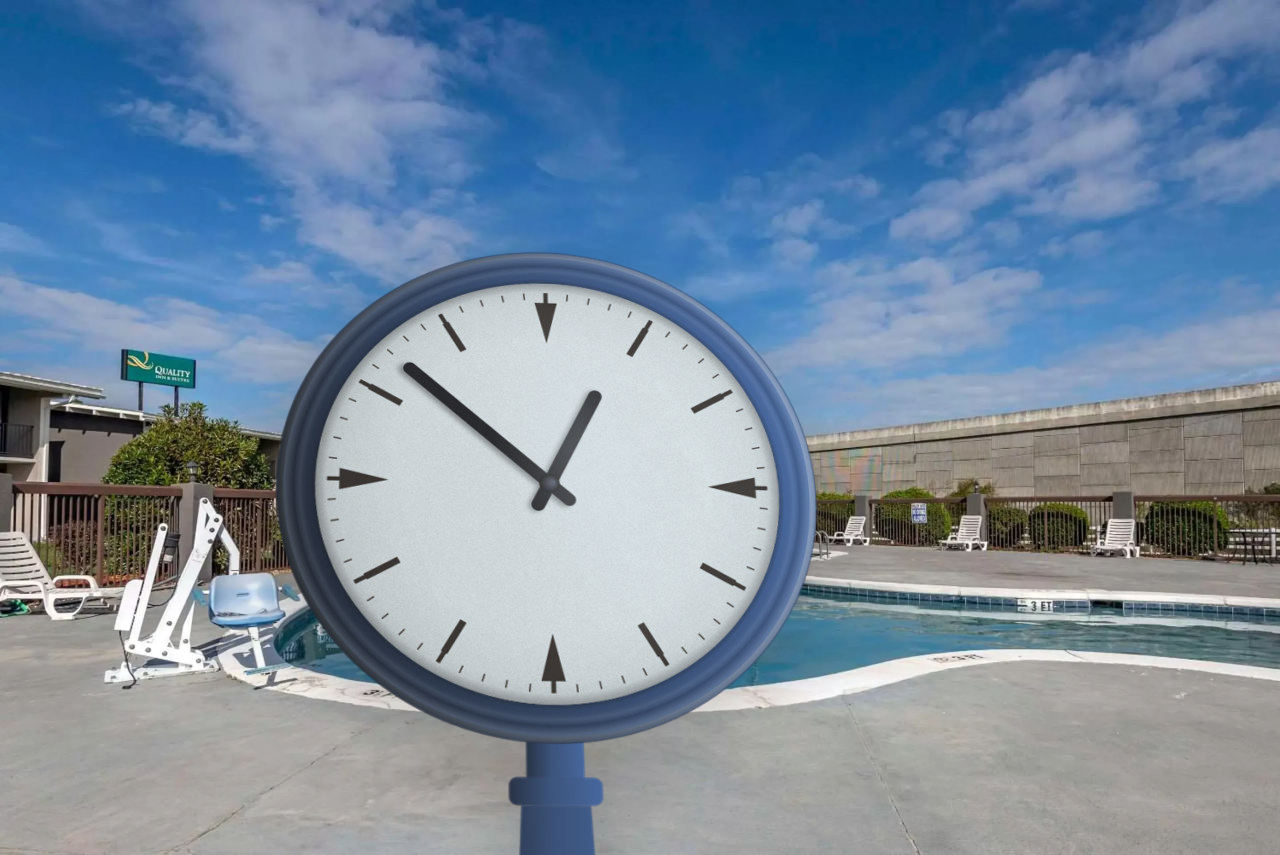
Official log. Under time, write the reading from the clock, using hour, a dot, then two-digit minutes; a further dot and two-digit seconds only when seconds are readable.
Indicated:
12.52
